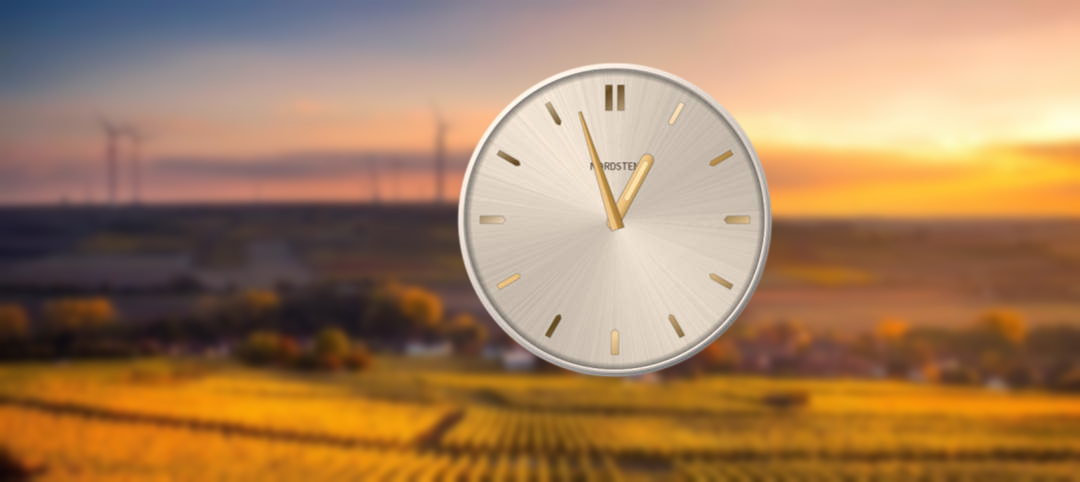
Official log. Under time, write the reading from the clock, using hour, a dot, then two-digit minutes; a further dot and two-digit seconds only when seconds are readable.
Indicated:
12.57
